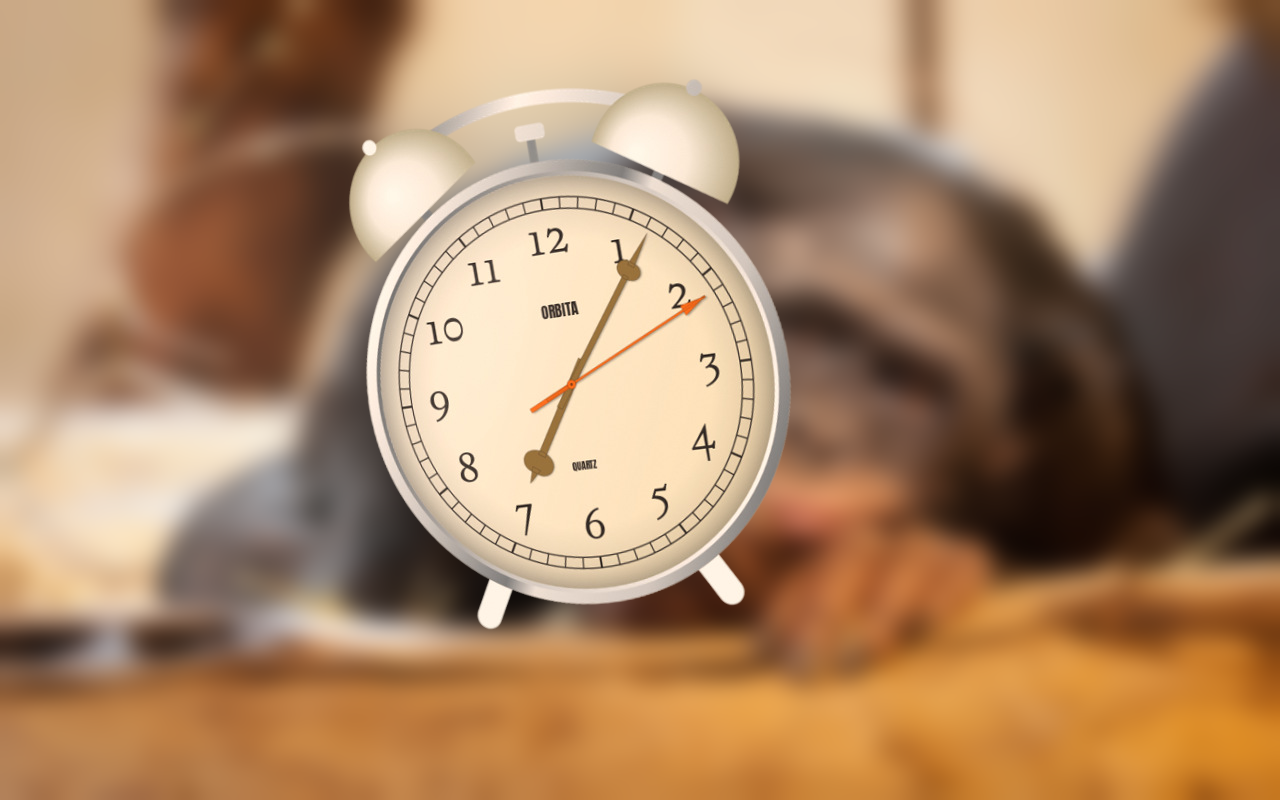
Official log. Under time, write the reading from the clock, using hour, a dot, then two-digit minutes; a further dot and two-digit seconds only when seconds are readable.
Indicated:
7.06.11
